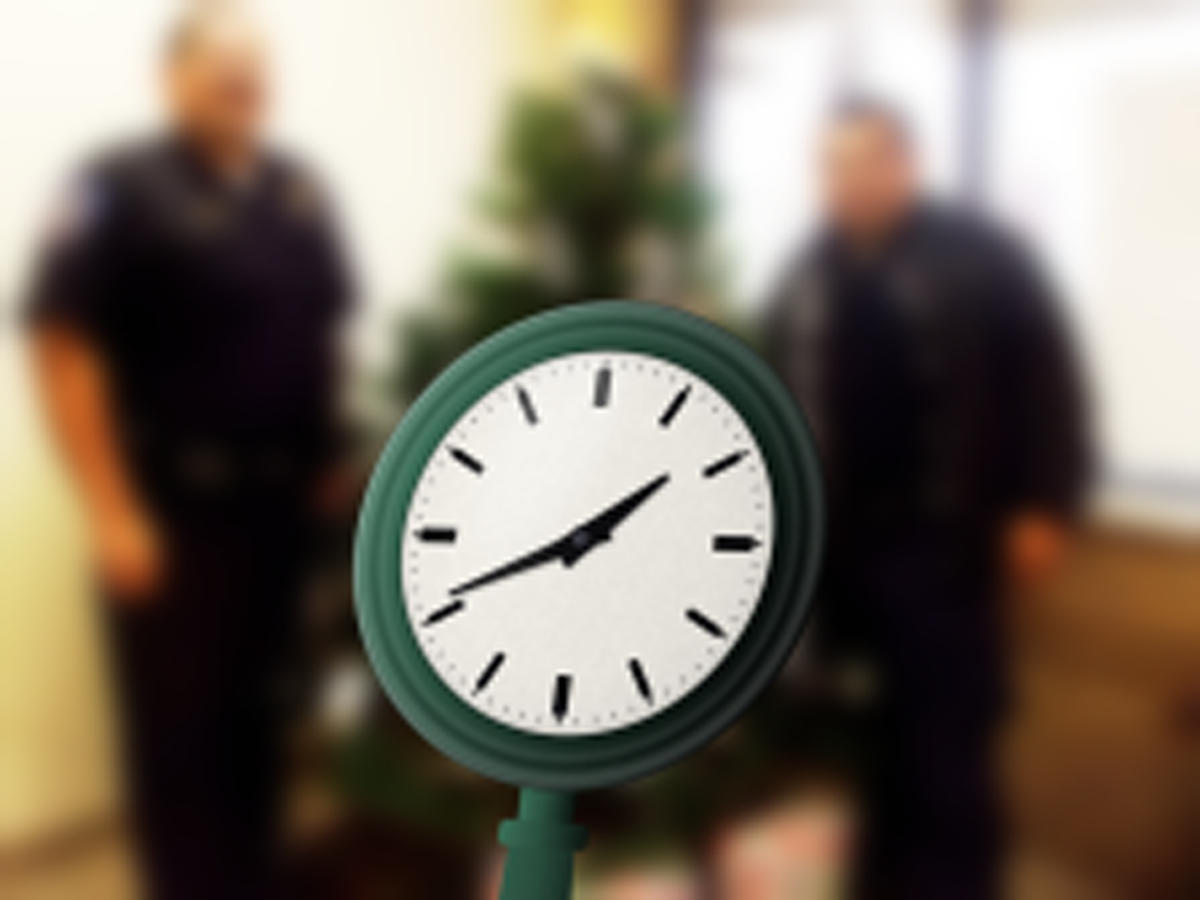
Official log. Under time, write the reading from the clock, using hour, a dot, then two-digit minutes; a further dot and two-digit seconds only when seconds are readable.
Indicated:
1.41
